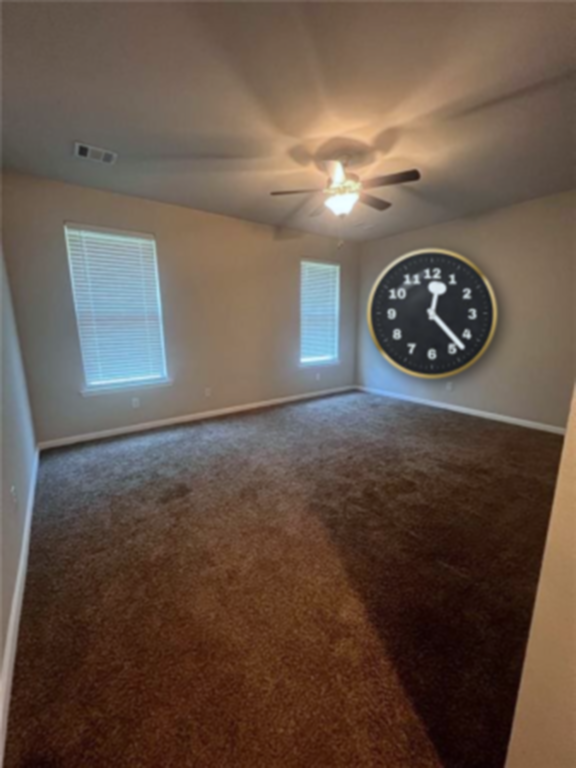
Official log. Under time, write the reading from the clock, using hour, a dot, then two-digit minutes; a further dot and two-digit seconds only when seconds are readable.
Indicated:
12.23
